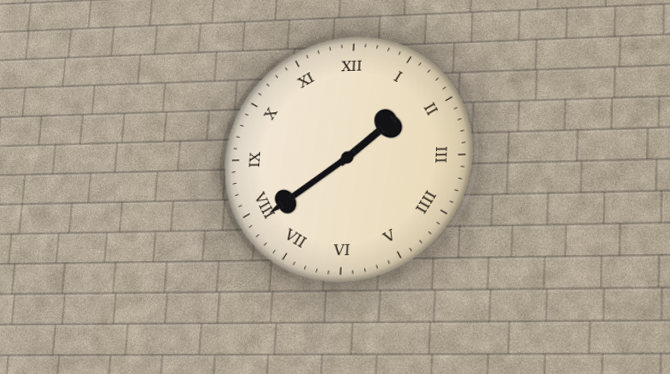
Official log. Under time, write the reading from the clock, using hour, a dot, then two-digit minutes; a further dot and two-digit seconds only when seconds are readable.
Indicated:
1.39
